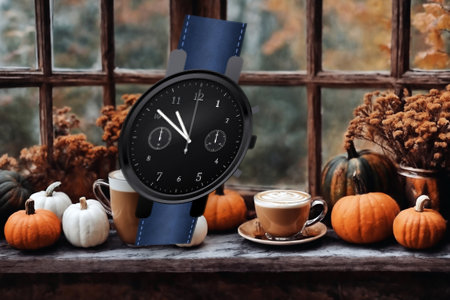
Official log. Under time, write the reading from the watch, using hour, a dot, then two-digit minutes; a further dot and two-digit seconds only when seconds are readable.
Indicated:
10.51
